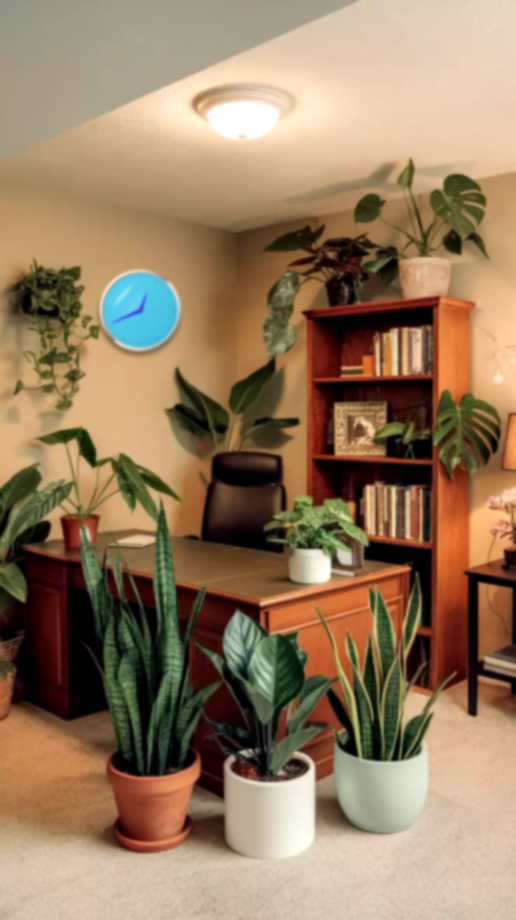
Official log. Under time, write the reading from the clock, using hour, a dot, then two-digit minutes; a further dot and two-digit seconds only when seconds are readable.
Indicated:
12.41
